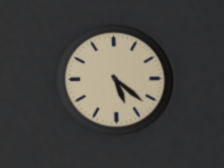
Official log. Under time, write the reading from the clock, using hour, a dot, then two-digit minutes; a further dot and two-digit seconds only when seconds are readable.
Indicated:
5.22
